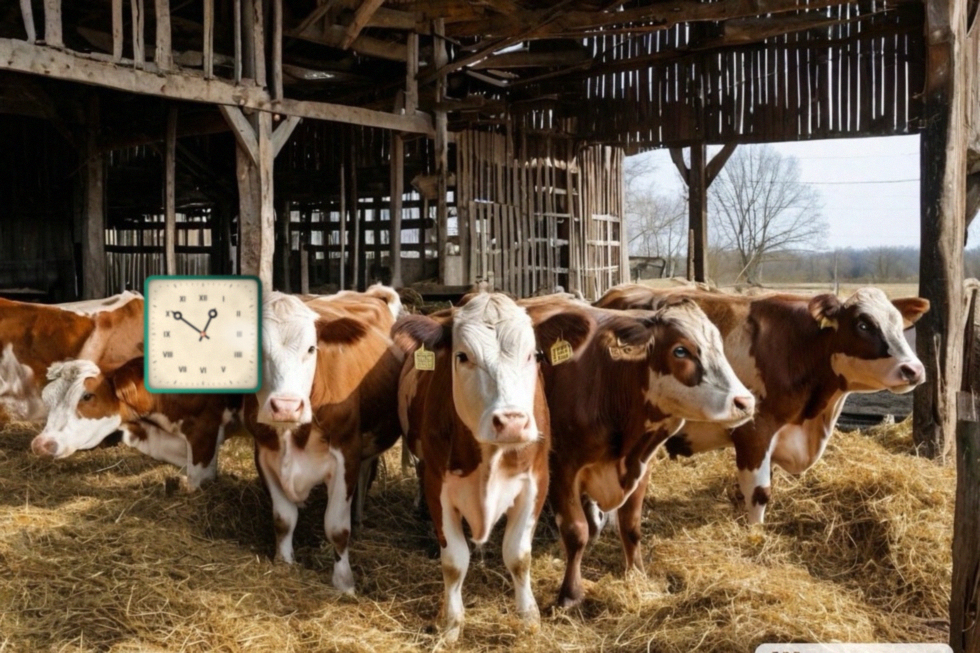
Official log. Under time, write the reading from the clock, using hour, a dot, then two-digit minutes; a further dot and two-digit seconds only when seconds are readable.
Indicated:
12.51
